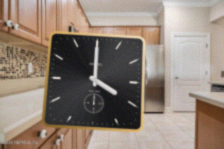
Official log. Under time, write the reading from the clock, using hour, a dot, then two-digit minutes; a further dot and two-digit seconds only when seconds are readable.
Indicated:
4.00
